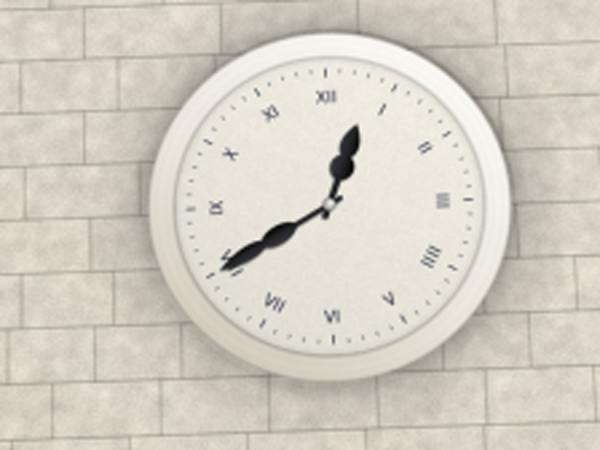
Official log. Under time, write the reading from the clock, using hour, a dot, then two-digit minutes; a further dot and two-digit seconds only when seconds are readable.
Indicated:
12.40
